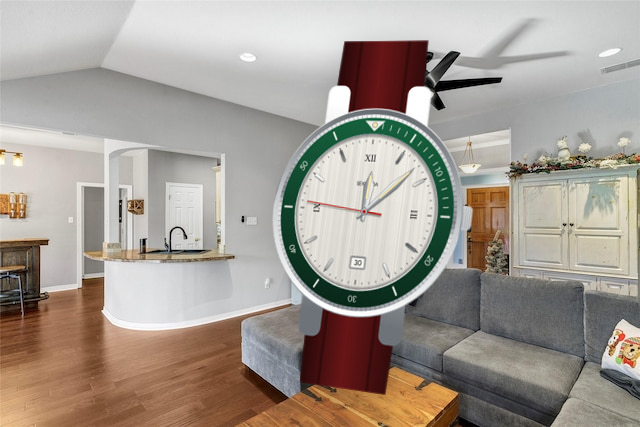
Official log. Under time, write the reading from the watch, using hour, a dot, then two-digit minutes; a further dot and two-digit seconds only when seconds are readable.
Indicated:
12.07.46
